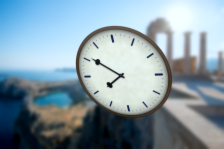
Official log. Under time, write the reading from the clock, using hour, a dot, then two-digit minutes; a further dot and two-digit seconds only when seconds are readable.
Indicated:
7.51
